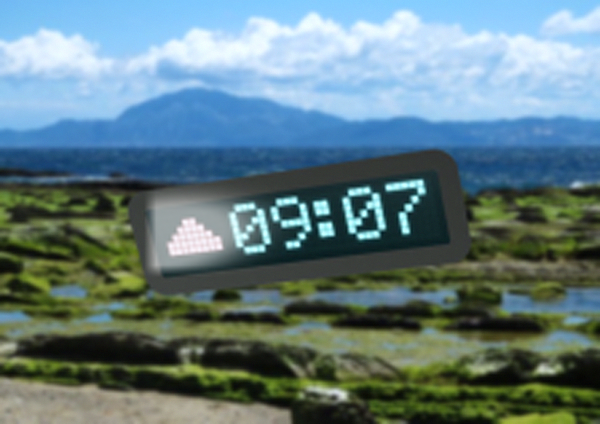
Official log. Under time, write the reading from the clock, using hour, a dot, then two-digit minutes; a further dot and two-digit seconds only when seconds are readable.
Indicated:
9.07
